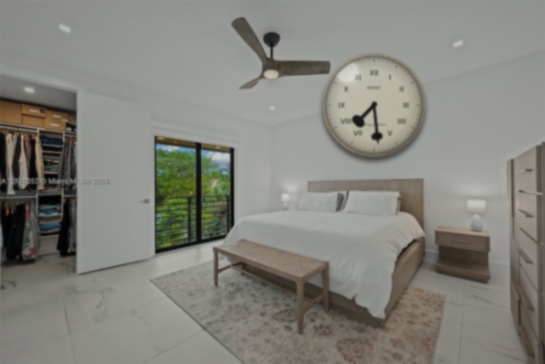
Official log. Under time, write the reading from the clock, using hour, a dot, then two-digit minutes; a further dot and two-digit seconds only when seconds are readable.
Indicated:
7.29
